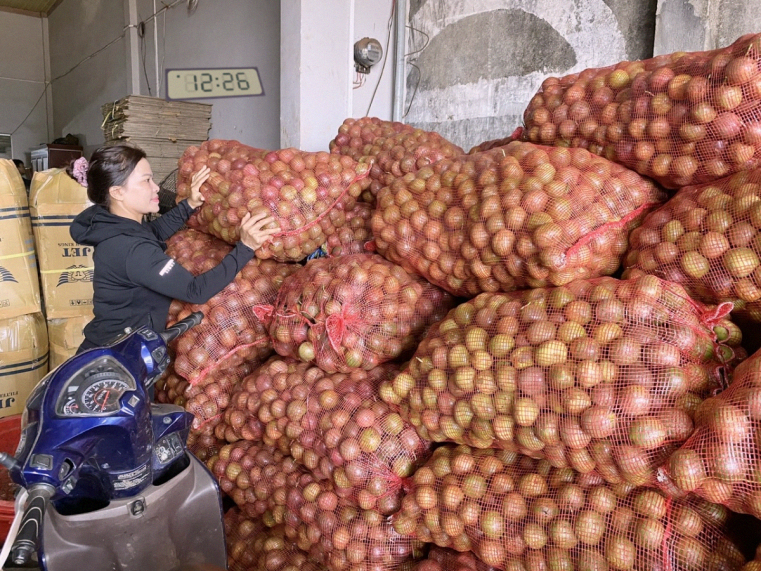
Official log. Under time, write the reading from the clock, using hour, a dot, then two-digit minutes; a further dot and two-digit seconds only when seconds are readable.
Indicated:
12.26
